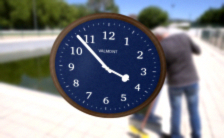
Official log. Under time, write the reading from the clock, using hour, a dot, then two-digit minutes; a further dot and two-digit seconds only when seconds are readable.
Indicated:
3.53
